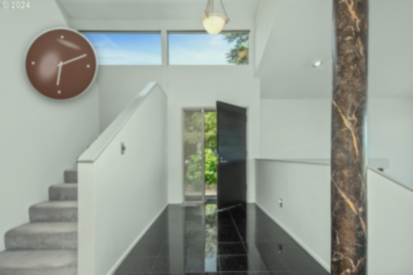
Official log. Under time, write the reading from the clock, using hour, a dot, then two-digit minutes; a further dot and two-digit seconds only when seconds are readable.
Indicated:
6.11
